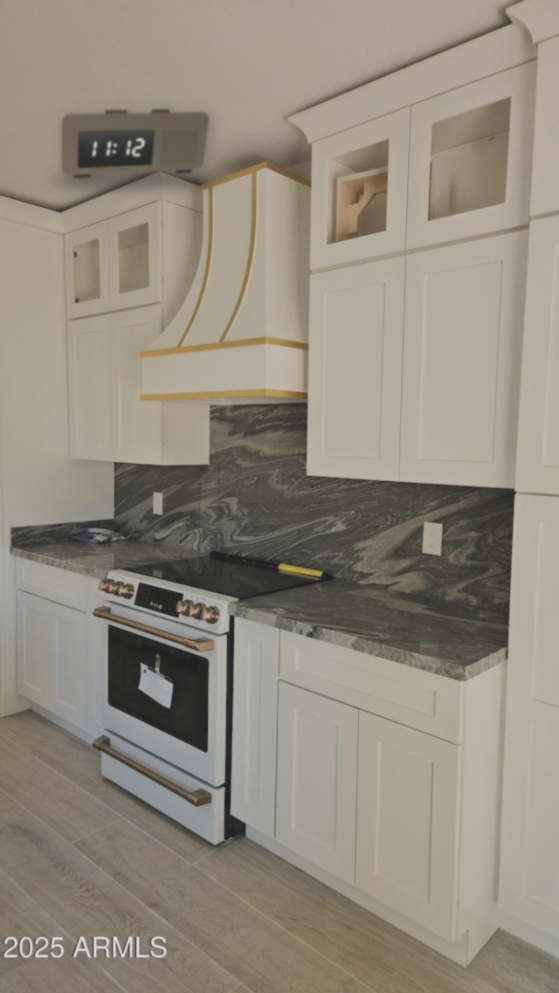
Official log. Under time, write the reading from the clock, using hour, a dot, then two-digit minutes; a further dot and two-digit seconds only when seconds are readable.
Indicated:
11.12
